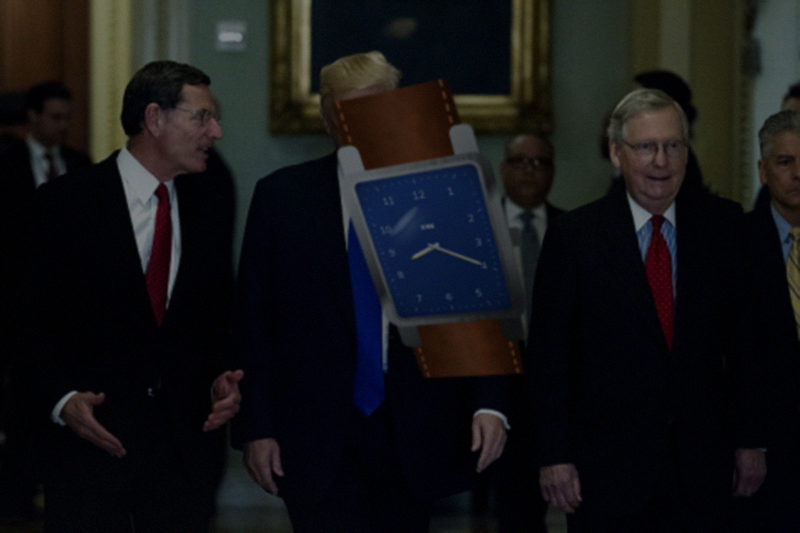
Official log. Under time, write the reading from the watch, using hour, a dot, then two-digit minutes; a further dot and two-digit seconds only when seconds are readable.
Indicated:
8.20
